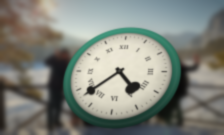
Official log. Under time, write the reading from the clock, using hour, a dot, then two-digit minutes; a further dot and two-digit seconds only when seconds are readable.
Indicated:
4.38
